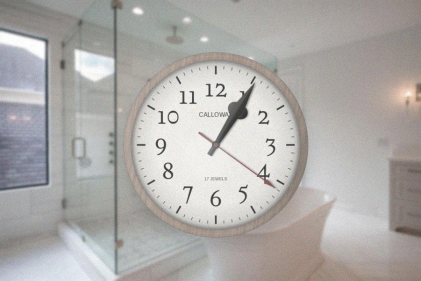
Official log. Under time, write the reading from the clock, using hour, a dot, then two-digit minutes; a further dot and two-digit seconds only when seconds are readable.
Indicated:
1.05.21
